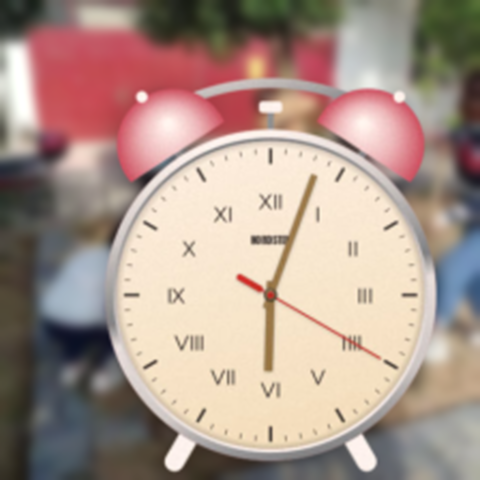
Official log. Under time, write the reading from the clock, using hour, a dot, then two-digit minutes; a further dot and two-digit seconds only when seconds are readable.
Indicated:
6.03.20
